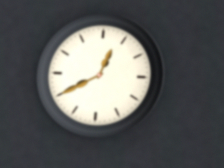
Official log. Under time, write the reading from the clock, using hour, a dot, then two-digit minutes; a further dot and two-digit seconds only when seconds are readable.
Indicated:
12.40
